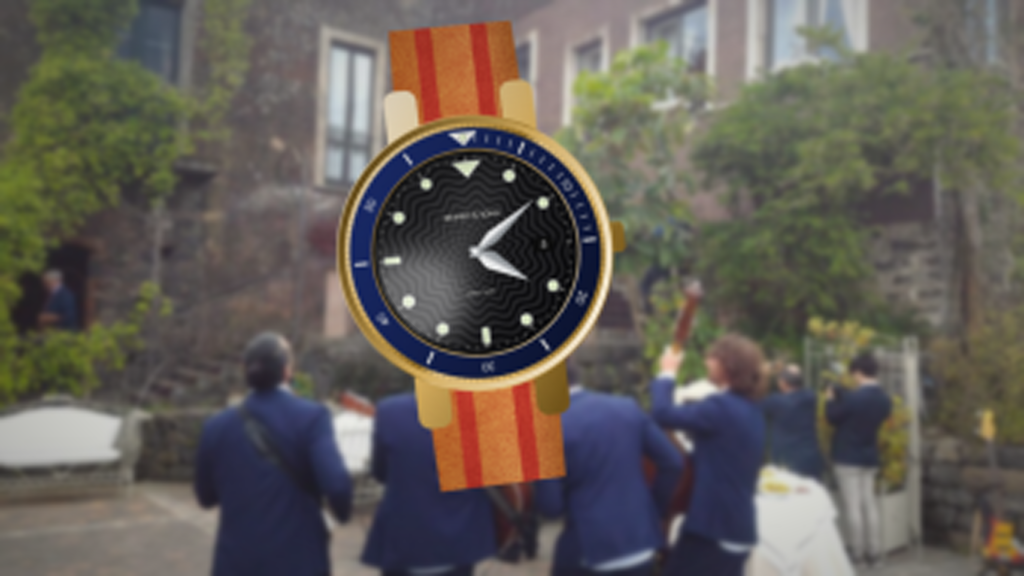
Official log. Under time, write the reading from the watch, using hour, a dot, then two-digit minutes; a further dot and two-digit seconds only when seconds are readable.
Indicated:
4.09
